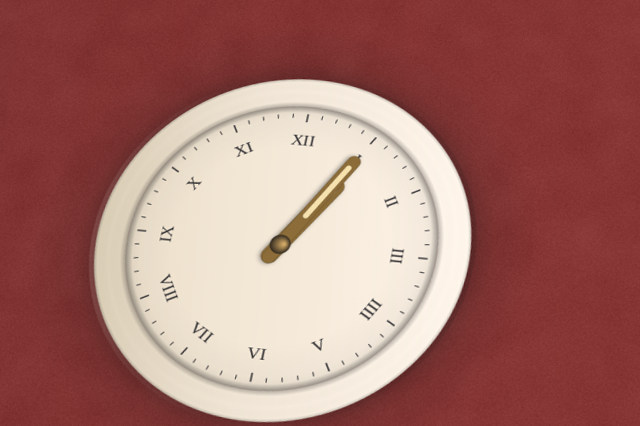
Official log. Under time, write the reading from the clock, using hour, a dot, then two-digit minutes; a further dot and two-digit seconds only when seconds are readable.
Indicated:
1.05
